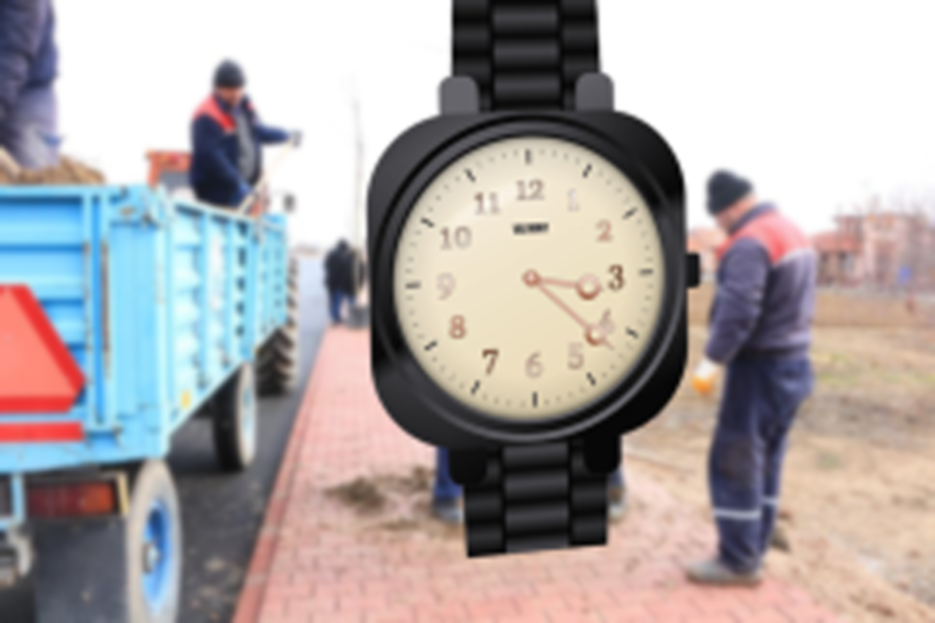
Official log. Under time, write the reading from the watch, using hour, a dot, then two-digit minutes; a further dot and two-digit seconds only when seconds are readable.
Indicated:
3.22
